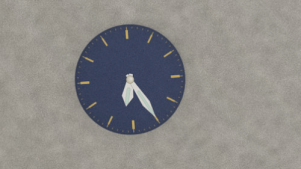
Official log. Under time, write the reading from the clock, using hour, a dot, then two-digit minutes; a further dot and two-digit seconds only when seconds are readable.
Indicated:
6.25
